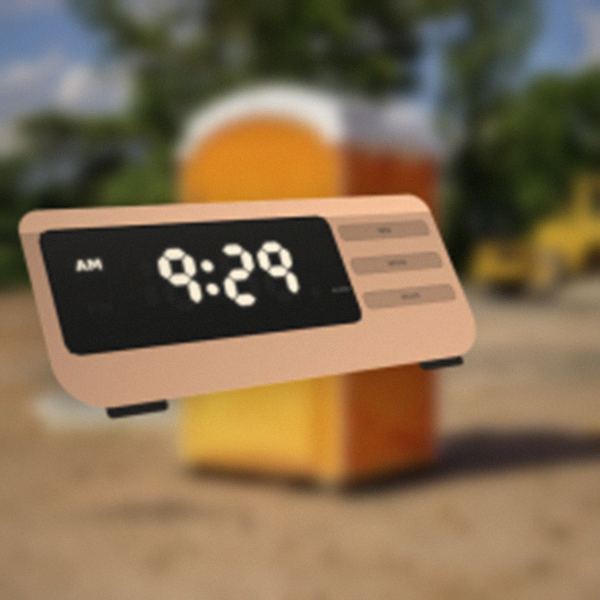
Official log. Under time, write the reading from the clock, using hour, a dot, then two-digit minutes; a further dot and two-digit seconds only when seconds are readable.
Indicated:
9.29
